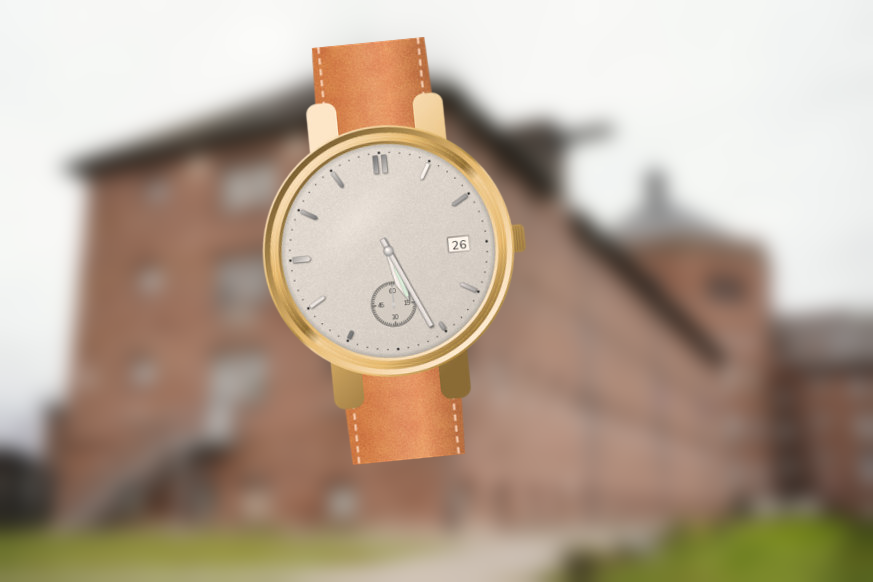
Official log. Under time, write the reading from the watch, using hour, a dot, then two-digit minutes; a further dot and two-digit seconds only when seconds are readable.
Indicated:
5.26
